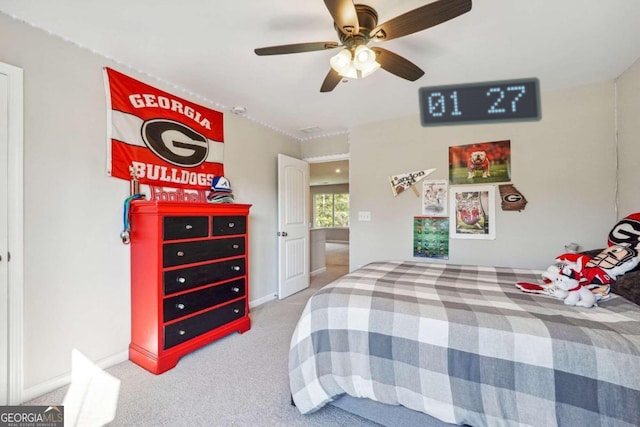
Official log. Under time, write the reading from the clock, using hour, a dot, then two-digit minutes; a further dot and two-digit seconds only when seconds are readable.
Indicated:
1.27
